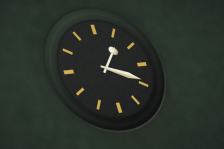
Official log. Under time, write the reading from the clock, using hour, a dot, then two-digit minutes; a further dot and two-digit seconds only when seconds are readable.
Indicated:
1.19
